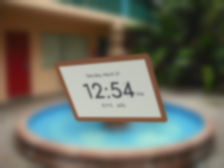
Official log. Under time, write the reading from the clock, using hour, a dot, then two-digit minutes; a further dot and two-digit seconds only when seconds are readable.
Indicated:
12.54
